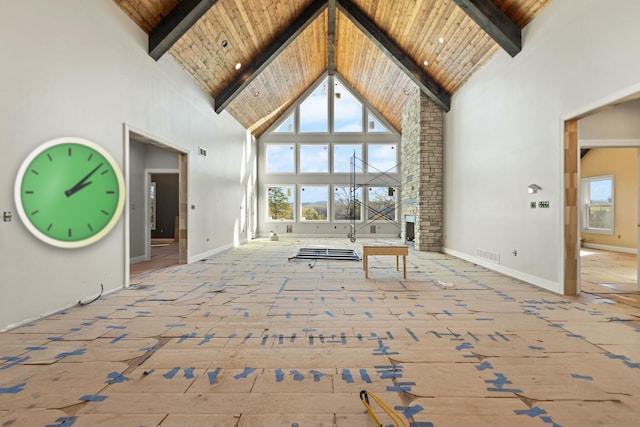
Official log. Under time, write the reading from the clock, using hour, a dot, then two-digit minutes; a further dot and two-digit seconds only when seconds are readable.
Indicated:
2.08
